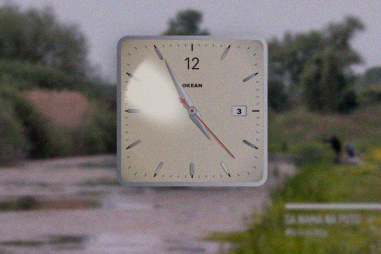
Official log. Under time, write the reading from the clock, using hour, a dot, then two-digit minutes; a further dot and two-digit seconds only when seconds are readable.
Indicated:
4.55.23
